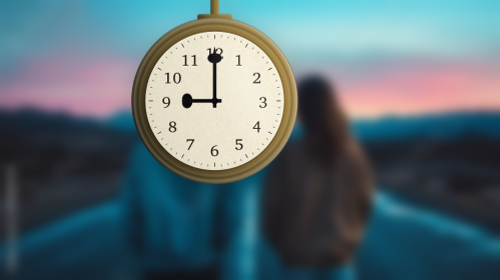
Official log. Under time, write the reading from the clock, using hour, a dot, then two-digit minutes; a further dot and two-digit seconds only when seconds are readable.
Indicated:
9.00
